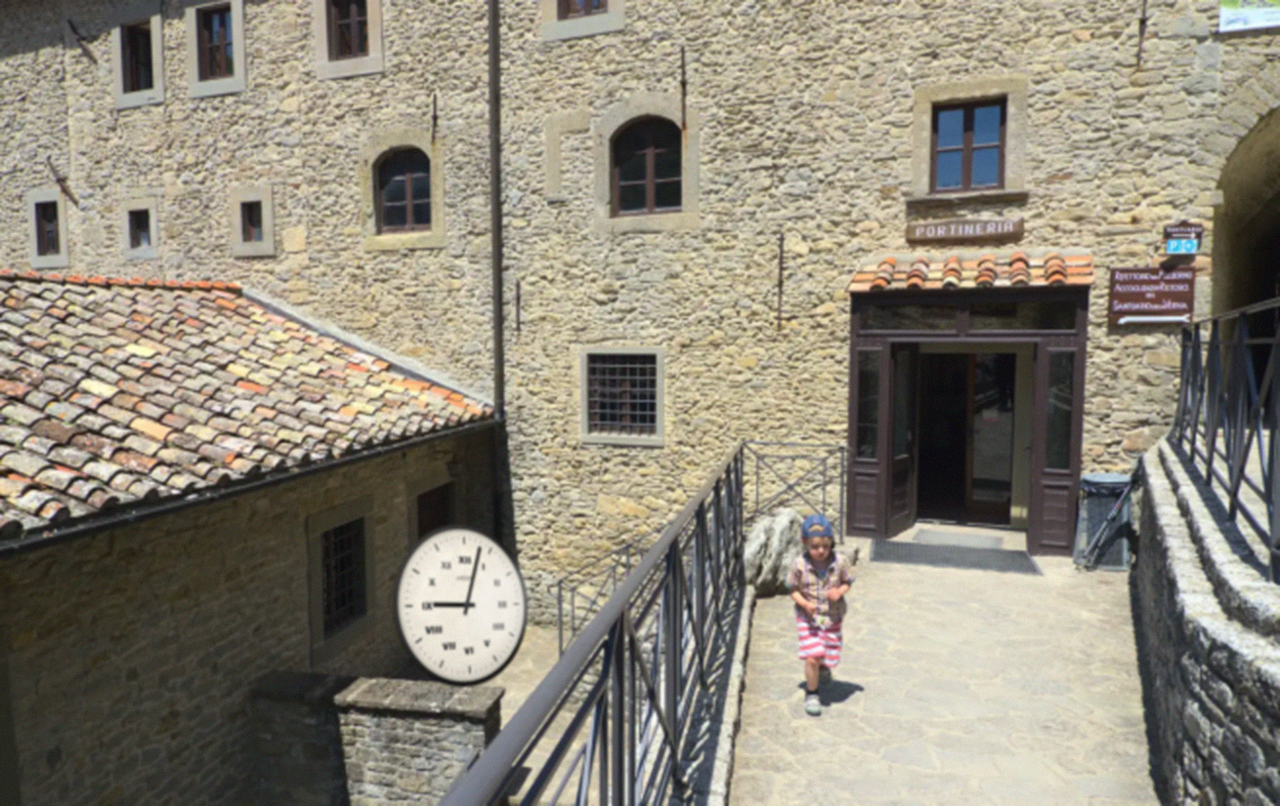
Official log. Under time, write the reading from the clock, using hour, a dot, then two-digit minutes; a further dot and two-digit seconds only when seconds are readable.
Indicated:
9.03
